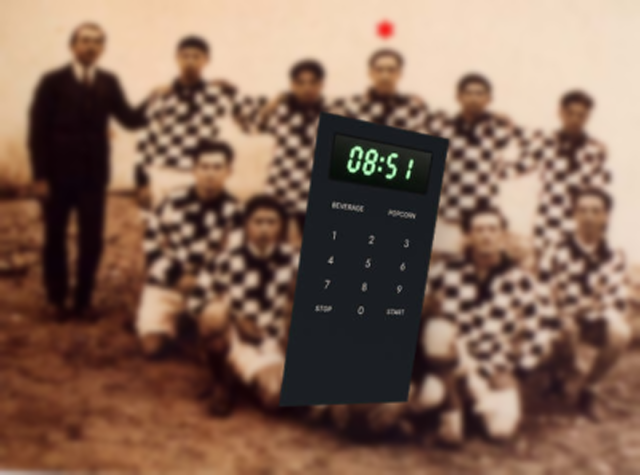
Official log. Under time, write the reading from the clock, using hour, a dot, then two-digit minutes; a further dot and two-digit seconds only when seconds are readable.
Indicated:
8.51
